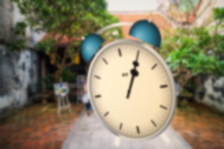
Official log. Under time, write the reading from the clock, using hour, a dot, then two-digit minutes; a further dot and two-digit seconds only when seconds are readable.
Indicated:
1.05
